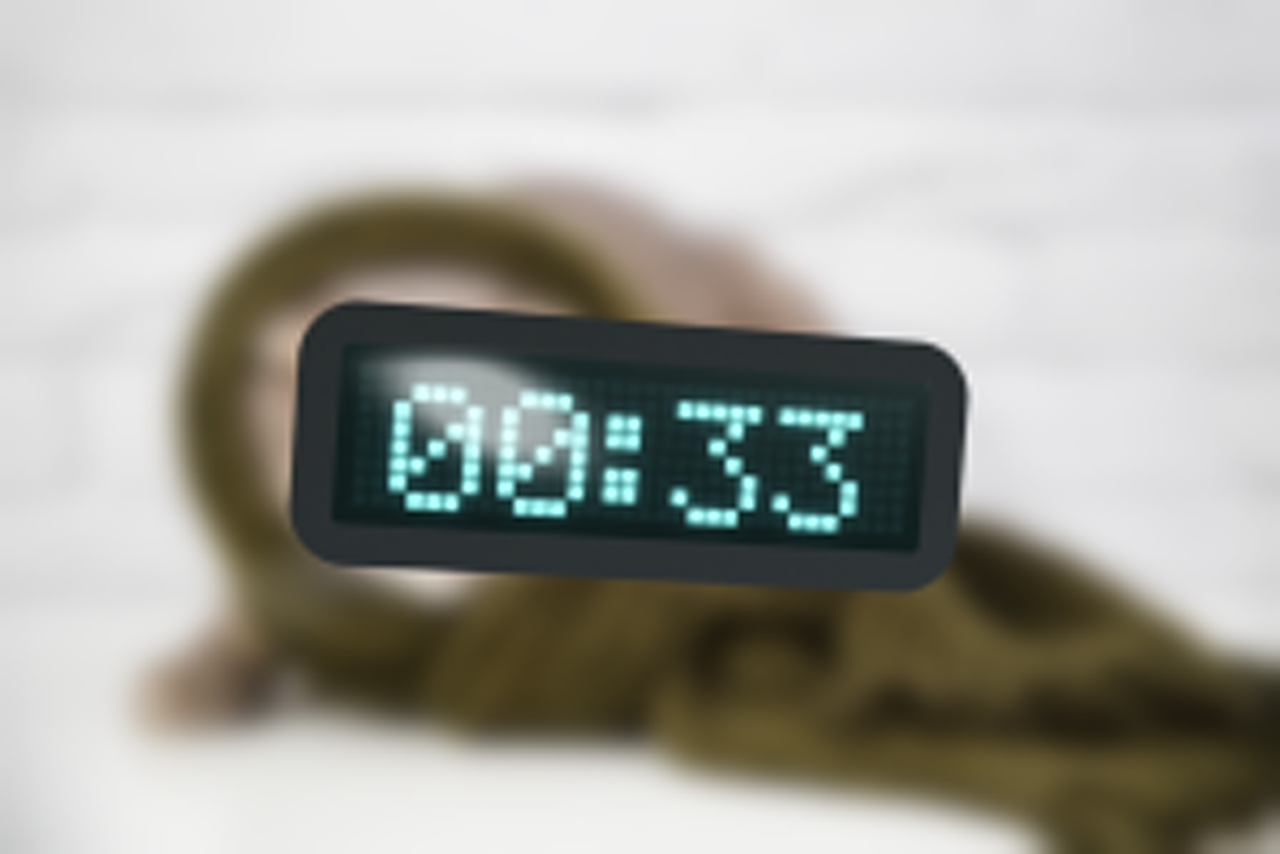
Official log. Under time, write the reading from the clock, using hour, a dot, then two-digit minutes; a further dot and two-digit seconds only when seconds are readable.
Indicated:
0.33
